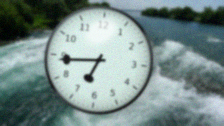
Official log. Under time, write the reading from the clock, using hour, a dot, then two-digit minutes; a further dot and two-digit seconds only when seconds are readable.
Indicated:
6.44
